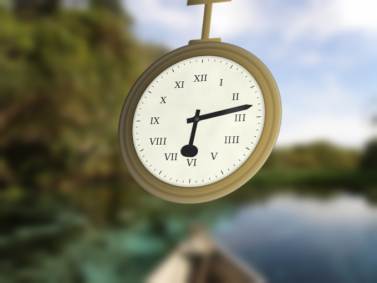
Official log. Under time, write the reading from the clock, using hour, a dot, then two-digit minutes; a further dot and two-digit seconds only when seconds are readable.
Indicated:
6.13
